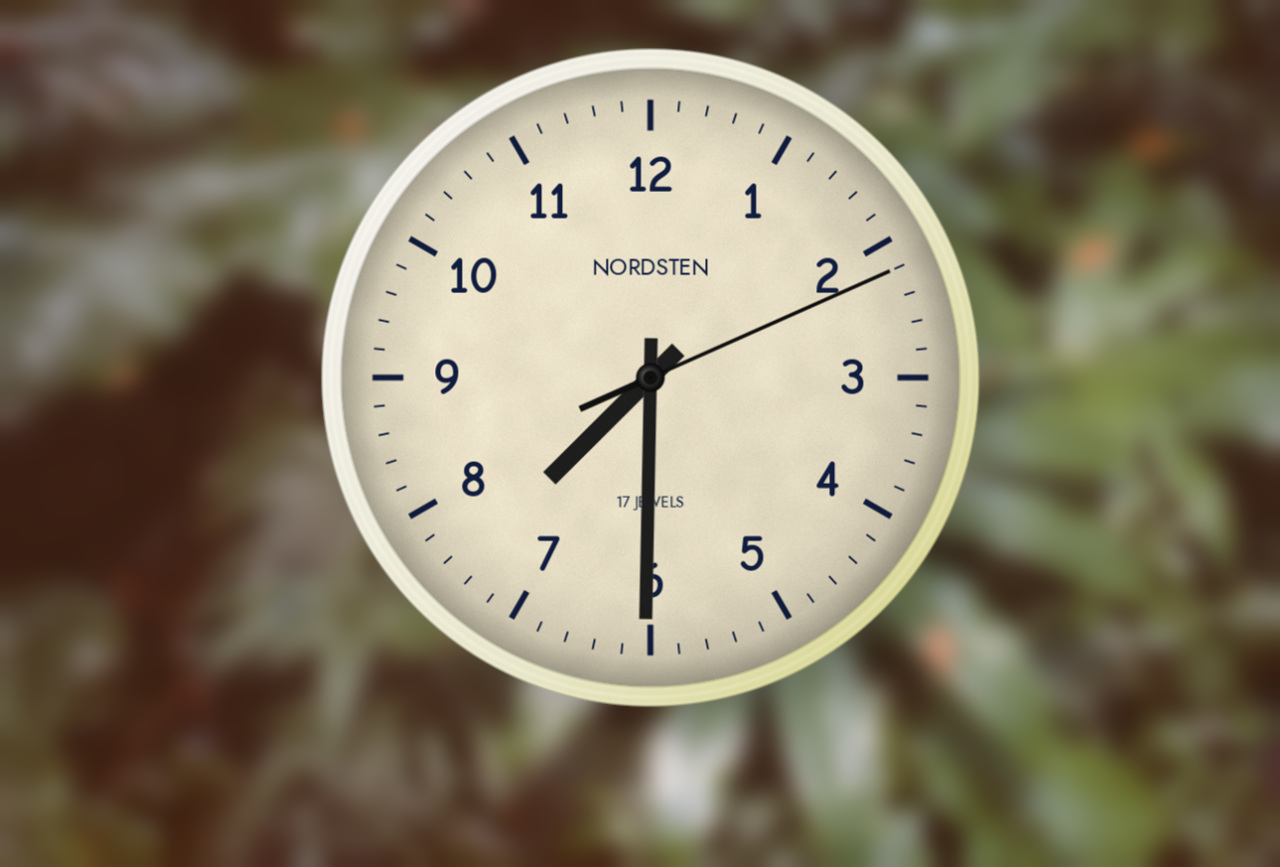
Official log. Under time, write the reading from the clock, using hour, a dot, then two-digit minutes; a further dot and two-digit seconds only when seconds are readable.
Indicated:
7.30.11
